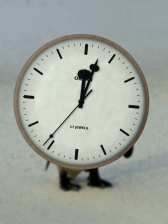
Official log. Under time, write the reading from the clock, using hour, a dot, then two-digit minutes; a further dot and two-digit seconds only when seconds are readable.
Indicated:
12.02.36
